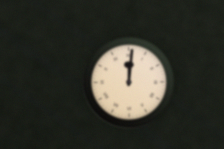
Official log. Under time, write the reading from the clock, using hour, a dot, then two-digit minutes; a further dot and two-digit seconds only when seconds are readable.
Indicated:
12.01
